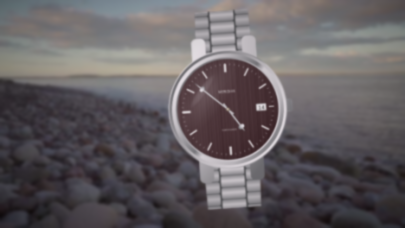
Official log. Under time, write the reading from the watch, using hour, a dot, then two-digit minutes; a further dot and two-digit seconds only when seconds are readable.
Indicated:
4.52
